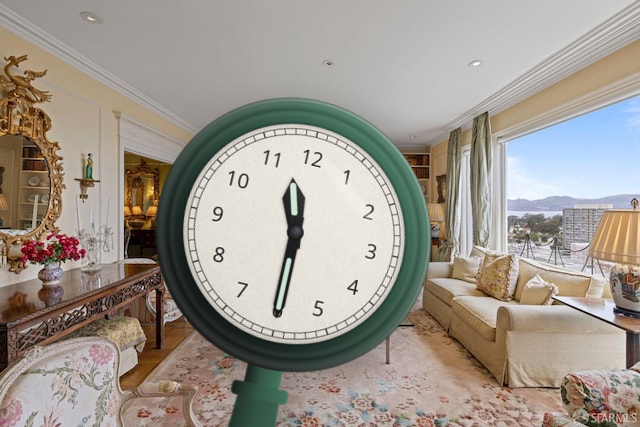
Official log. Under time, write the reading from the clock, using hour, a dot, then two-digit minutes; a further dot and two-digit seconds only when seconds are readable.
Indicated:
11.30
